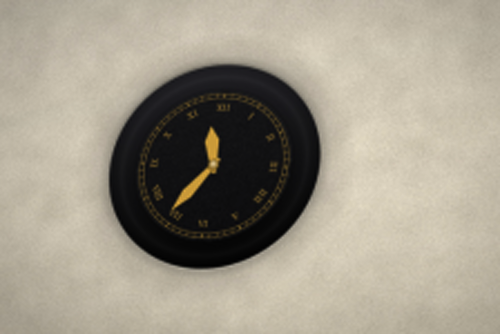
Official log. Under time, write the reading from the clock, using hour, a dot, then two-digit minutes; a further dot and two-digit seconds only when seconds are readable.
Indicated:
11.36
